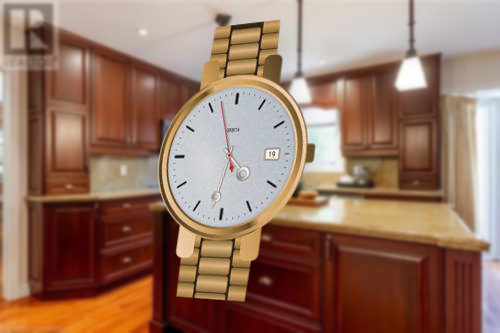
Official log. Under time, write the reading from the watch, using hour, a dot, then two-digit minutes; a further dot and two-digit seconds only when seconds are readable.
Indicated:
4.31.57
